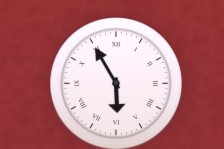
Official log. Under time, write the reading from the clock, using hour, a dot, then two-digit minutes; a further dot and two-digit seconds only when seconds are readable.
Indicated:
5.55
